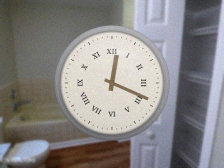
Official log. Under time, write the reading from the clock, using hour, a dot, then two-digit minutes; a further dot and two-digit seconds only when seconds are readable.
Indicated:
12.19
